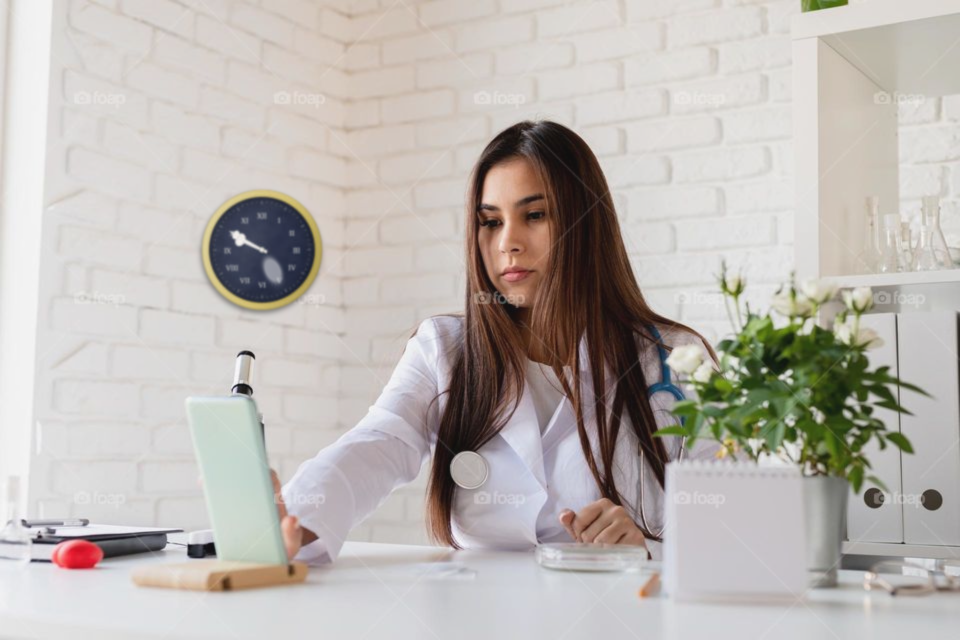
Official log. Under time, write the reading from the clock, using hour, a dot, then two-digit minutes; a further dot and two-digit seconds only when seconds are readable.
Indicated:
9.50
